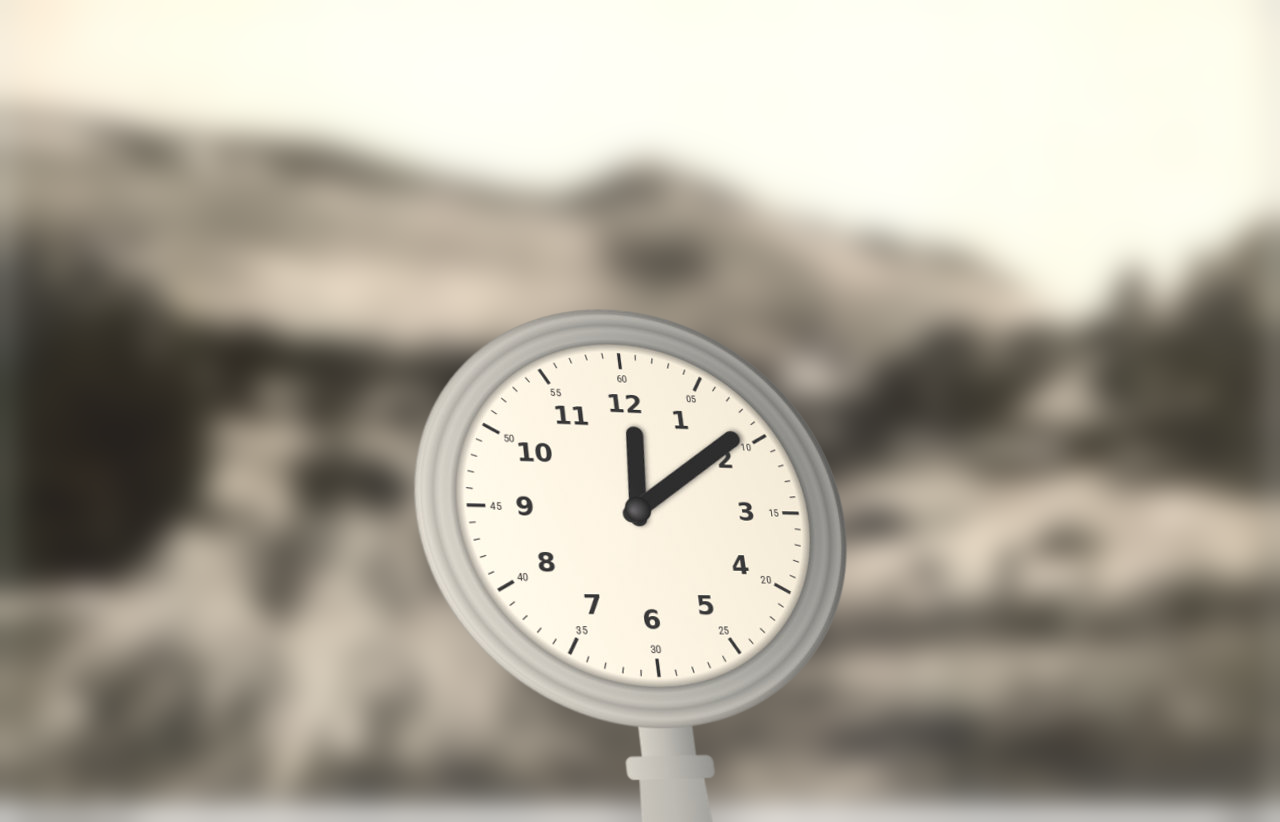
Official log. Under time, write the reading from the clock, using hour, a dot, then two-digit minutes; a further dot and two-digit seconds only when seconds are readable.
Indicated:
12.09
